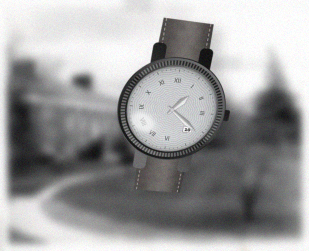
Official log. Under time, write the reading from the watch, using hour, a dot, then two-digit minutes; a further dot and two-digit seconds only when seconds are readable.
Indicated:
1.21
